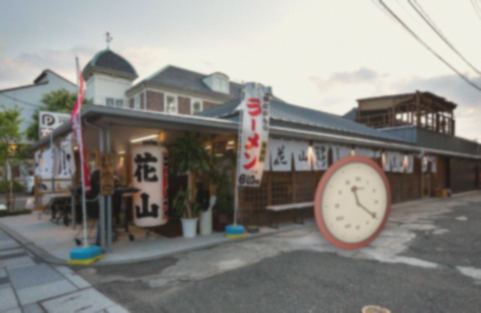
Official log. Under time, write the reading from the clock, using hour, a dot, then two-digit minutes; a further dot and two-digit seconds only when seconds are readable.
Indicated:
11.21
